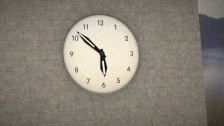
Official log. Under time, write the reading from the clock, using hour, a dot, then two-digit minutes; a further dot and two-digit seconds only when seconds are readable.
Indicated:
5.52
